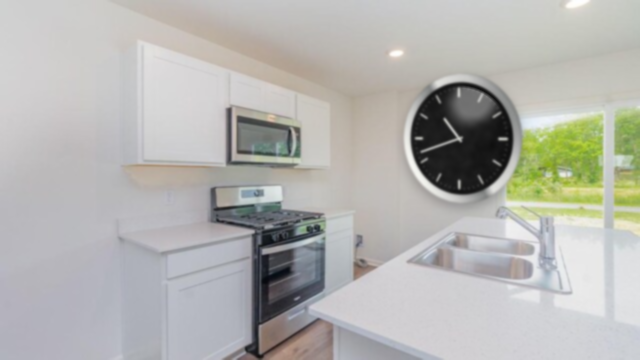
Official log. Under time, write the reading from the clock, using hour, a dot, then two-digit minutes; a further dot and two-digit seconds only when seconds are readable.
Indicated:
10.42
